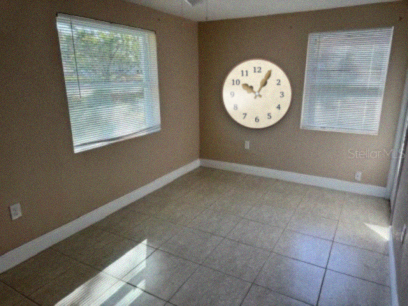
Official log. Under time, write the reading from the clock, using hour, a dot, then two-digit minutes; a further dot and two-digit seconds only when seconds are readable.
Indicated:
10.05
